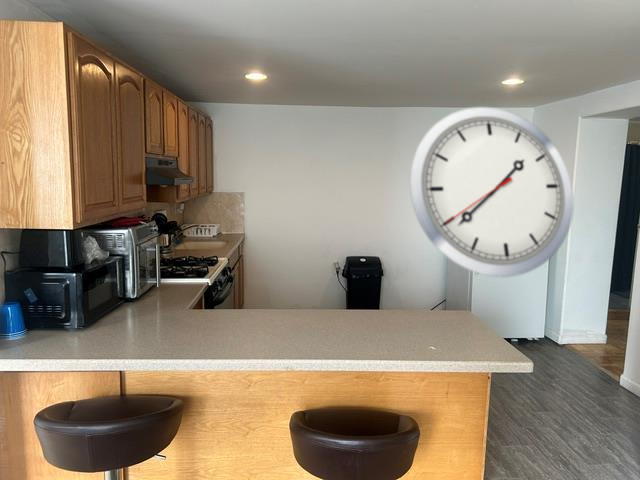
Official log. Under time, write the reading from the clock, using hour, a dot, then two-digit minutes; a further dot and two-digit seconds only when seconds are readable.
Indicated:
1.38.40
